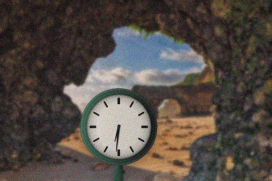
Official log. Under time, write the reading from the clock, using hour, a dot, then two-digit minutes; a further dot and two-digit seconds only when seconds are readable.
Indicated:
6.31
